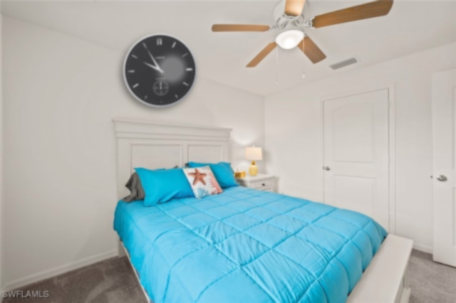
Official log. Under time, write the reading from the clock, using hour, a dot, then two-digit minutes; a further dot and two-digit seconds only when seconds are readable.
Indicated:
9.55
